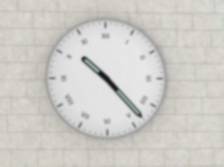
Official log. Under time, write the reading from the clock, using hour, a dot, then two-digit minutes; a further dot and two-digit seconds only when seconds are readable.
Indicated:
10.23
